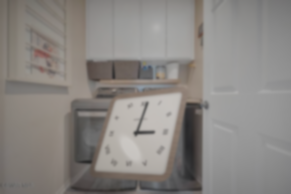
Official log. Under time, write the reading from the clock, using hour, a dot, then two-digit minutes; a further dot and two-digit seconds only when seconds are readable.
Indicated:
3.01
